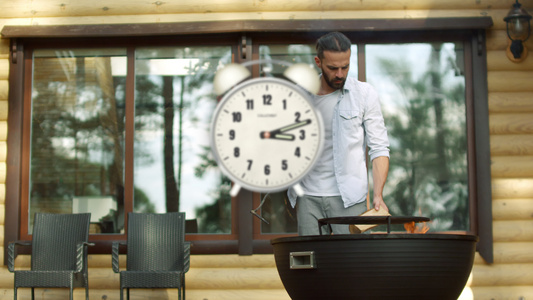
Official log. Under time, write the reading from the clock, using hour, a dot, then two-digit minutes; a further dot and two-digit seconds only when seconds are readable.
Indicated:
3.12
